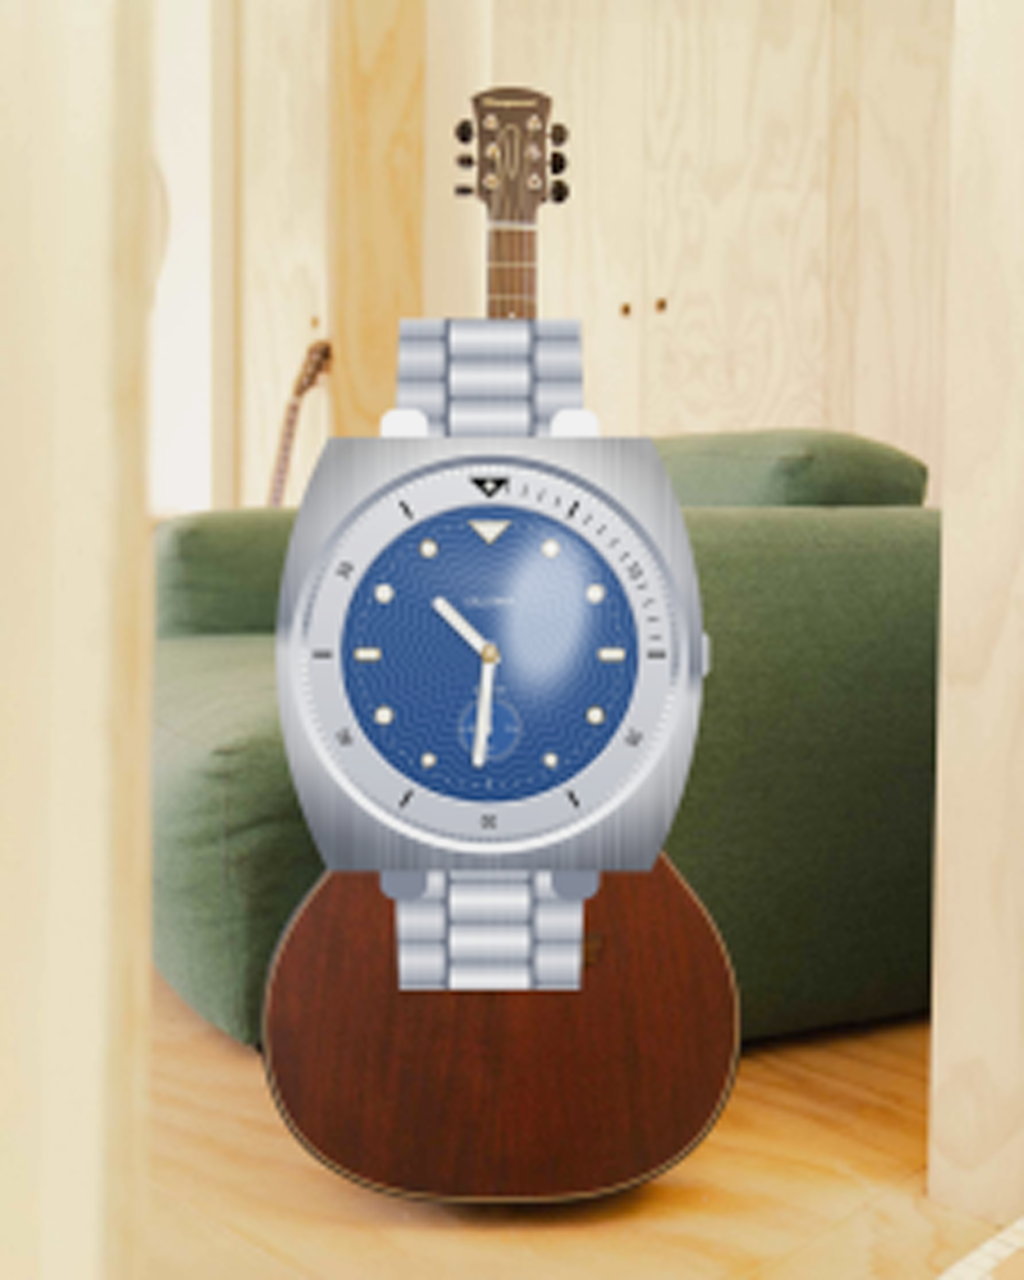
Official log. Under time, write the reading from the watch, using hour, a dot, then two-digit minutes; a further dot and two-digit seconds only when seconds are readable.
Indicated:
10.31
